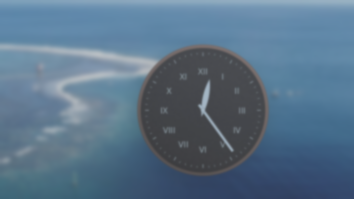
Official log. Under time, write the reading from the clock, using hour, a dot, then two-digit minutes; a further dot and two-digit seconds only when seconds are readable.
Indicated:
12.24
